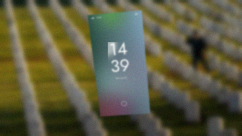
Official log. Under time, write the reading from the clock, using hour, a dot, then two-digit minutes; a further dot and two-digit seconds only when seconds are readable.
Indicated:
14.39
